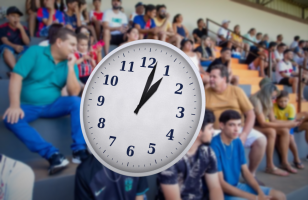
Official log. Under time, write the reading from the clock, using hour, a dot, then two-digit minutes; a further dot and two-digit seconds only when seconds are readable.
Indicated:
1.02
